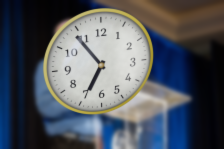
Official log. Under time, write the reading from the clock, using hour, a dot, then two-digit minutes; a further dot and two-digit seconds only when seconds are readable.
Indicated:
6.54
